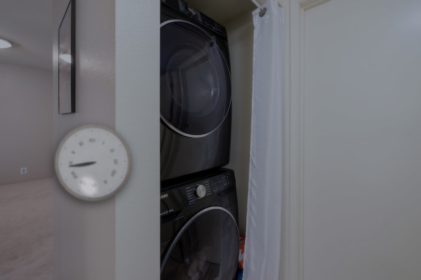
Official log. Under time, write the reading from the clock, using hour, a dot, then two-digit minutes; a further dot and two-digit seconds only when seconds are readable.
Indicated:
8.44
